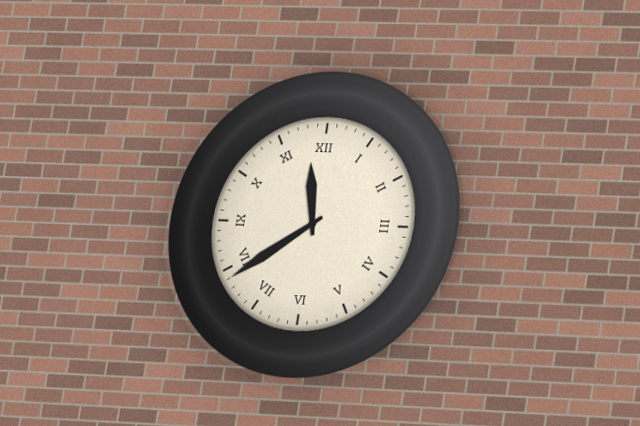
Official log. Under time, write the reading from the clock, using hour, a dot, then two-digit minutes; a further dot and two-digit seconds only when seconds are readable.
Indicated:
11.39
